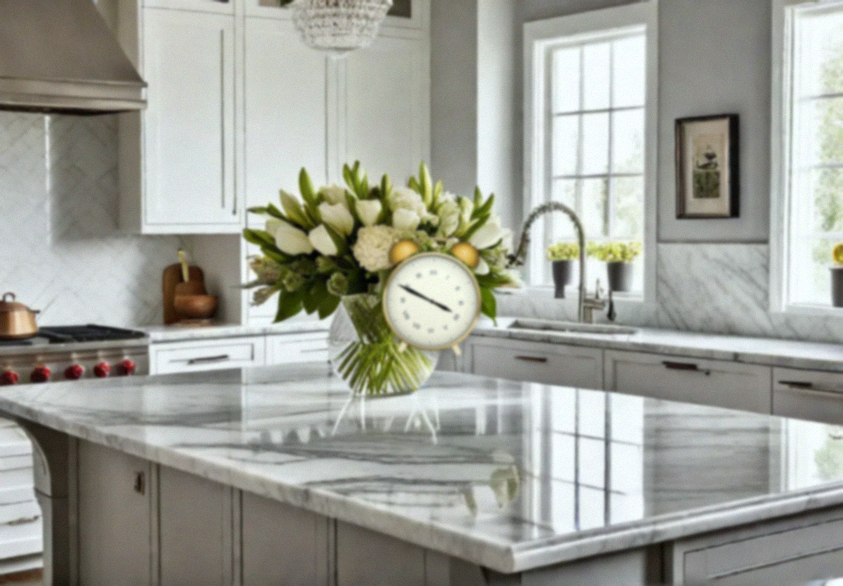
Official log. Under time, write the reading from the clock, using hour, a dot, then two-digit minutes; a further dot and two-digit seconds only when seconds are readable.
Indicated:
3.49
